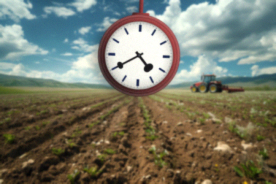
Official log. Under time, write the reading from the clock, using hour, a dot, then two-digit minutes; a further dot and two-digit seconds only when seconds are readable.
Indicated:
4.40
